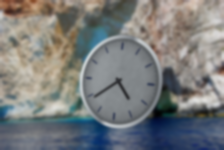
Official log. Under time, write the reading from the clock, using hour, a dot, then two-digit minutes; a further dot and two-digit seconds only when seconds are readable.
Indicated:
4.39
